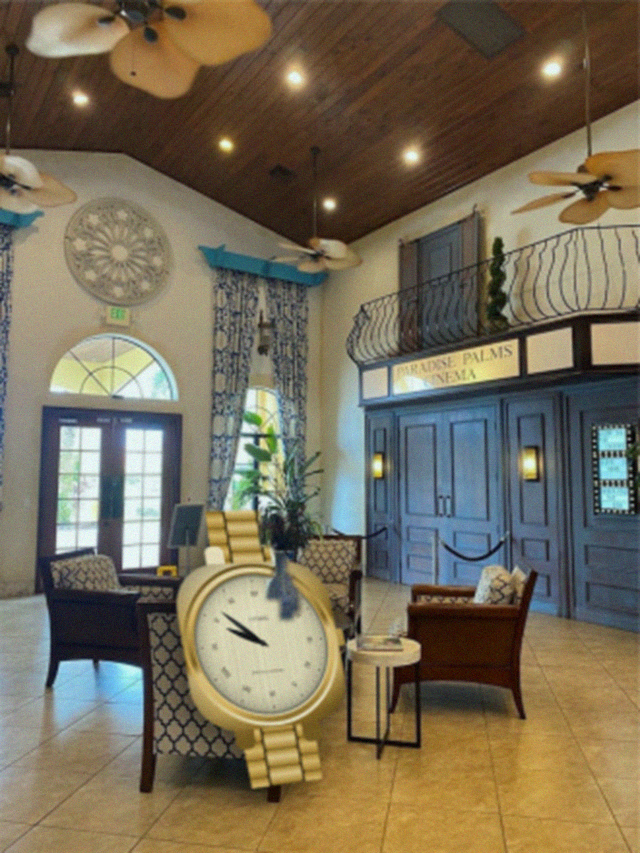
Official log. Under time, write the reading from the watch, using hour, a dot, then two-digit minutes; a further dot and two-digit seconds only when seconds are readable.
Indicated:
9.52
